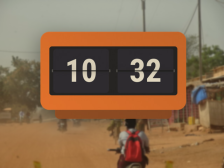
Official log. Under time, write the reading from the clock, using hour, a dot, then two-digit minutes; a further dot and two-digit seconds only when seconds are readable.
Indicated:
10.32
